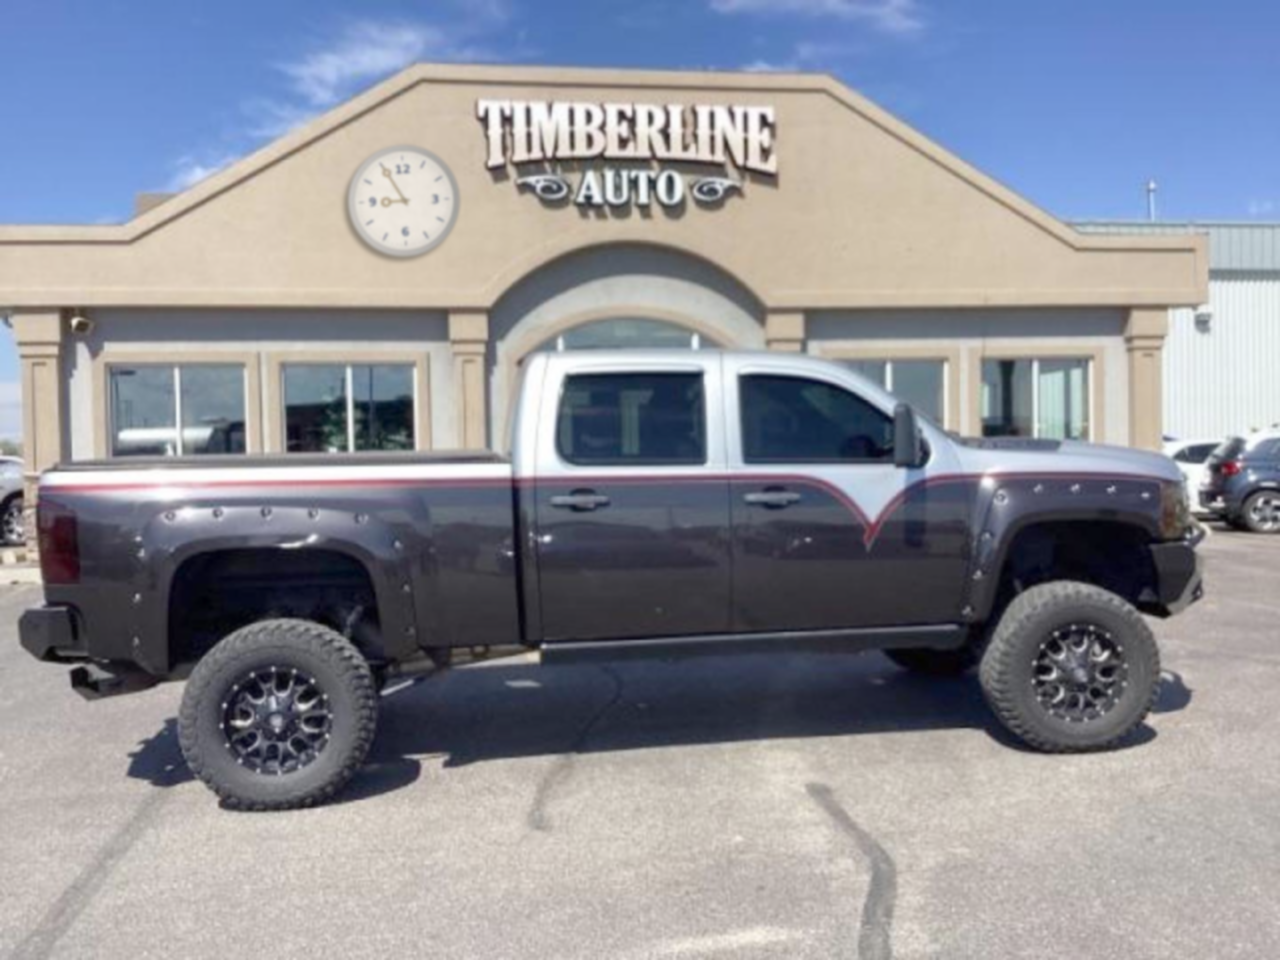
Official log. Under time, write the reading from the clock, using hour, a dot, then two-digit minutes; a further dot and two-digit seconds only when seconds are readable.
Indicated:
8.55
